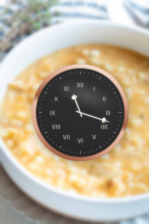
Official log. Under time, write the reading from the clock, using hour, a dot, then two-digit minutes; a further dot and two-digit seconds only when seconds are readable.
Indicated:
11.18
